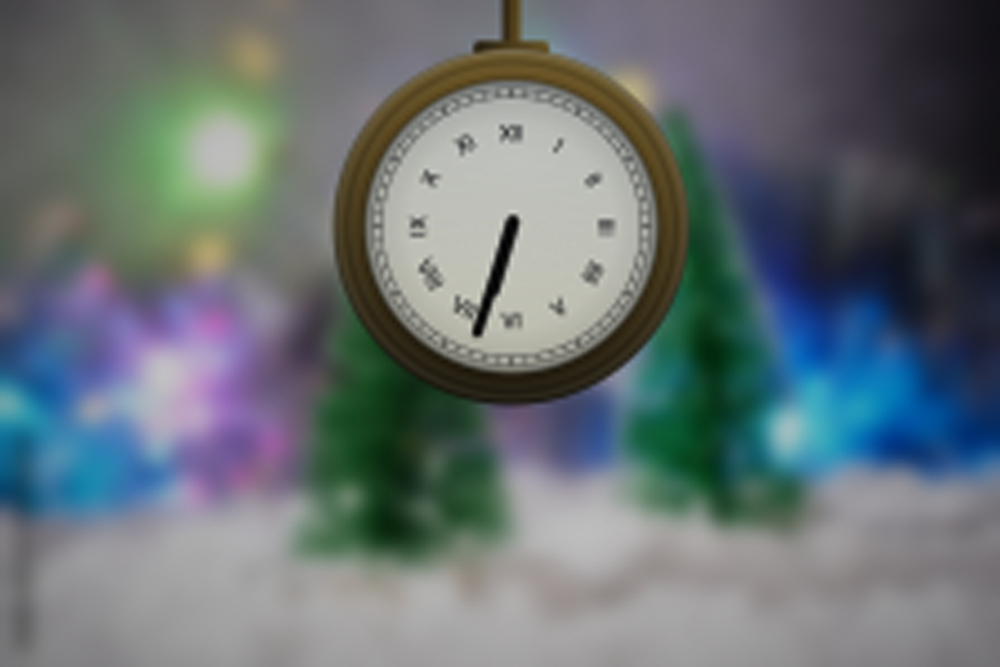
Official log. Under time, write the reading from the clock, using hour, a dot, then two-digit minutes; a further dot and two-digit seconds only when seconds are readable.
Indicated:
6.33
